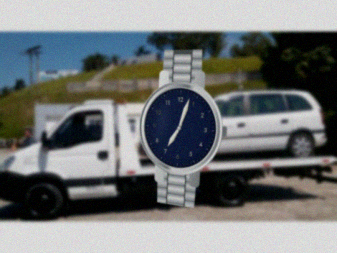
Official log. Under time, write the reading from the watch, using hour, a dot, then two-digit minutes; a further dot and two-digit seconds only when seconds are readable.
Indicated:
7.03
